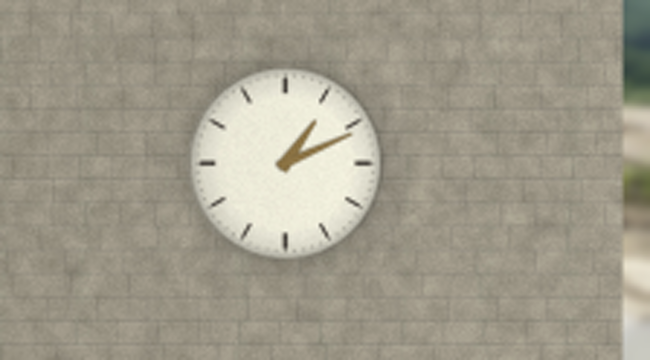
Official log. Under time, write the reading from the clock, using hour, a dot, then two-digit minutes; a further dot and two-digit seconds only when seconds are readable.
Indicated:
1.11
